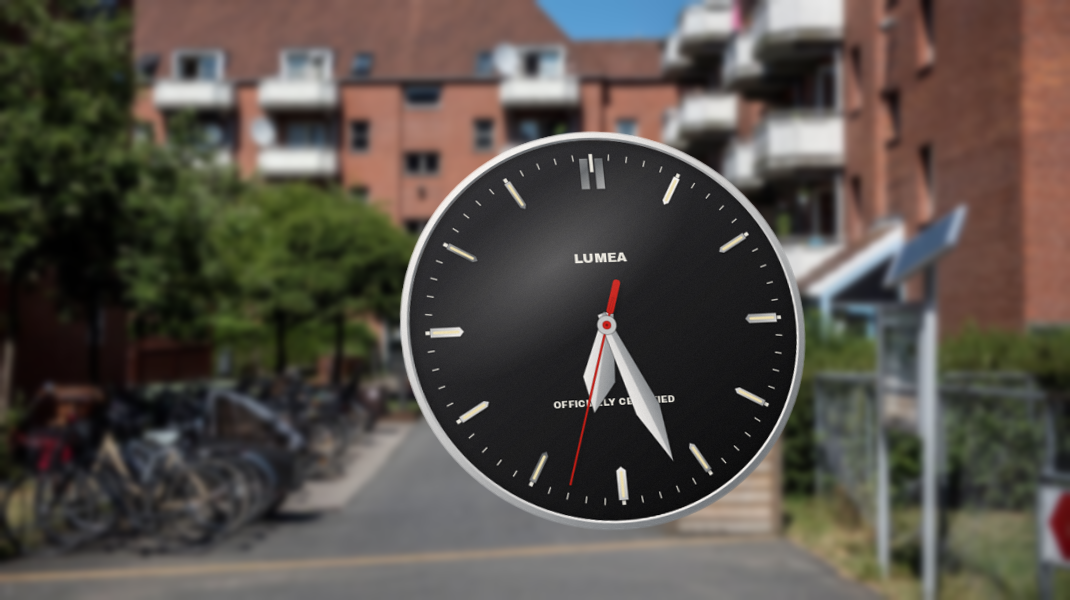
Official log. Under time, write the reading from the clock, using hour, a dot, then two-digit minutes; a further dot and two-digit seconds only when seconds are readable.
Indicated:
6.26.33
